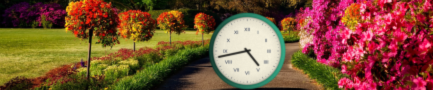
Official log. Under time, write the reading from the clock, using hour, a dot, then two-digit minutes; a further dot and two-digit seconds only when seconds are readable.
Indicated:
4.43
